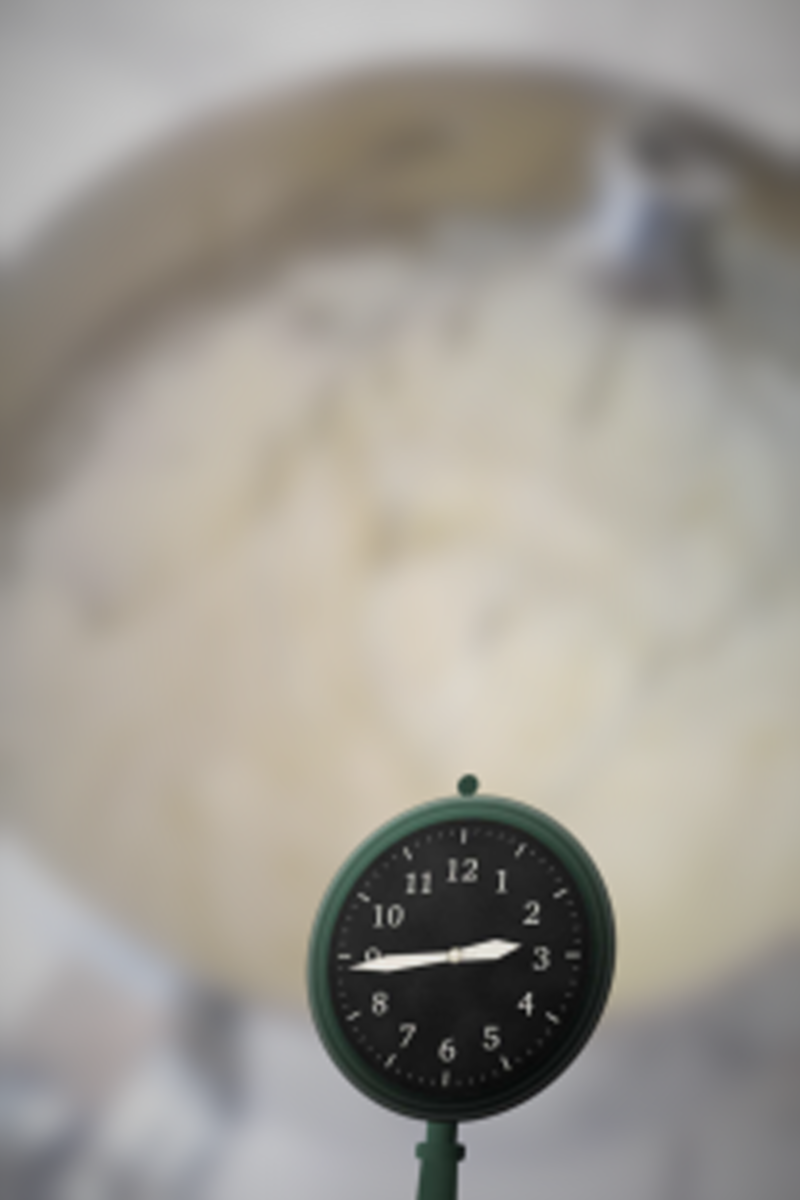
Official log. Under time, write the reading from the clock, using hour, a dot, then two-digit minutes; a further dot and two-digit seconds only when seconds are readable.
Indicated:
2.44
